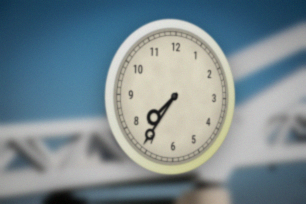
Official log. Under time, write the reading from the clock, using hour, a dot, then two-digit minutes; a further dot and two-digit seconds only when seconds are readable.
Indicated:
7.36
